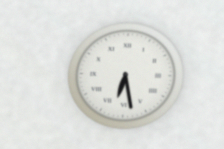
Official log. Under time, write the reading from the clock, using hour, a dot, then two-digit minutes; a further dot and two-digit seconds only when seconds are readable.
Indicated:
6.28
